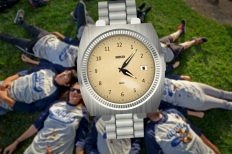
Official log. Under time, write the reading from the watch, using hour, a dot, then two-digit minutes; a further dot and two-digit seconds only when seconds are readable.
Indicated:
4.07
